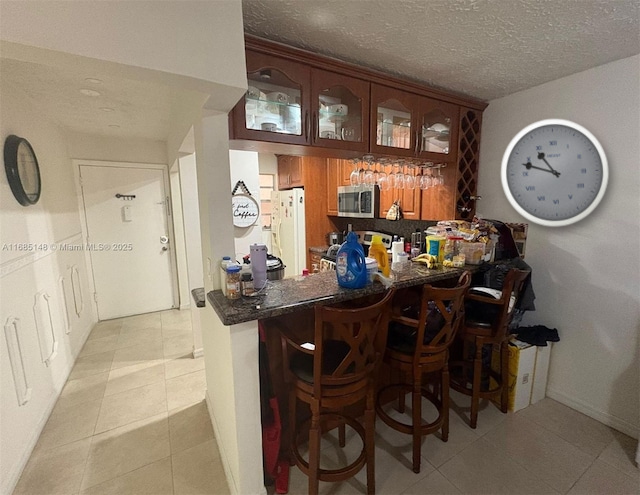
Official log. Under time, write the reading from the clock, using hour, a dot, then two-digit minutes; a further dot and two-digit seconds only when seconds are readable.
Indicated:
10.48
